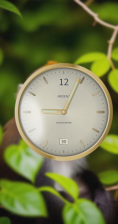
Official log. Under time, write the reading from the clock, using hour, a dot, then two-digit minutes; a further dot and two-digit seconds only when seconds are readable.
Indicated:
9.04
